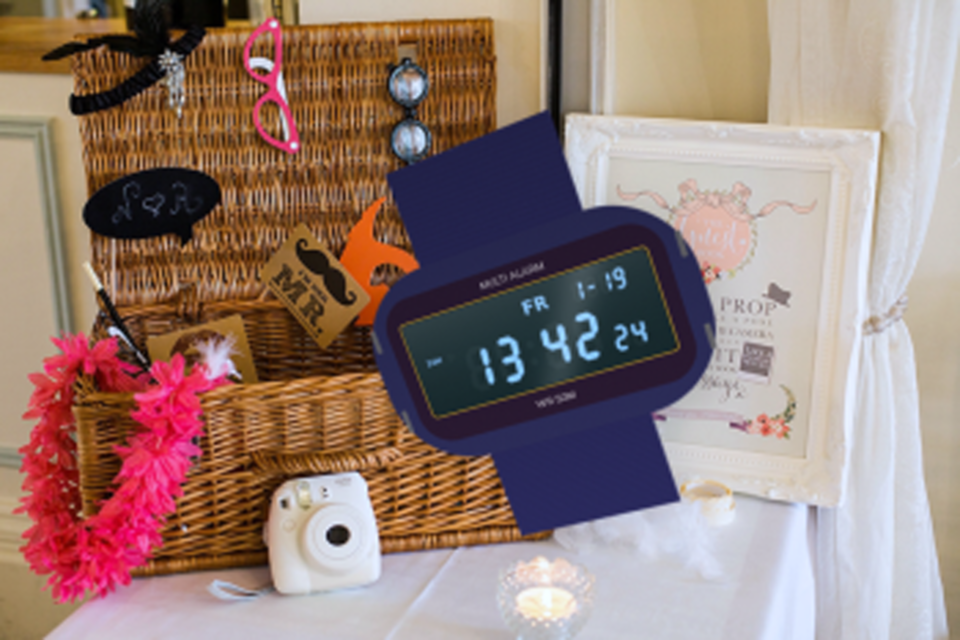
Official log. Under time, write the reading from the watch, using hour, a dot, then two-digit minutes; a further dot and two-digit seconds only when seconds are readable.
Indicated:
13.42.24
